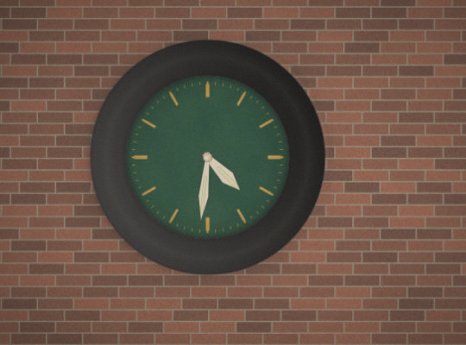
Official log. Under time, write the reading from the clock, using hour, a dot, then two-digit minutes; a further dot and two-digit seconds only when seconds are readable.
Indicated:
4.31
